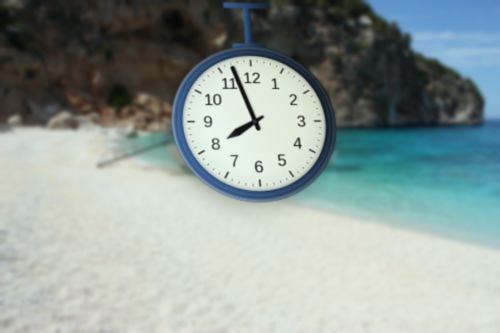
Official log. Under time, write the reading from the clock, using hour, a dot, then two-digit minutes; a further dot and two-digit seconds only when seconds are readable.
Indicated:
7.57
